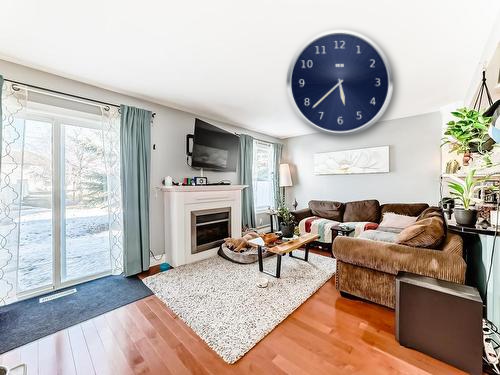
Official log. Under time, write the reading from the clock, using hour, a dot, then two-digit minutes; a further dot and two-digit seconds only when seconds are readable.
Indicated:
5.38
